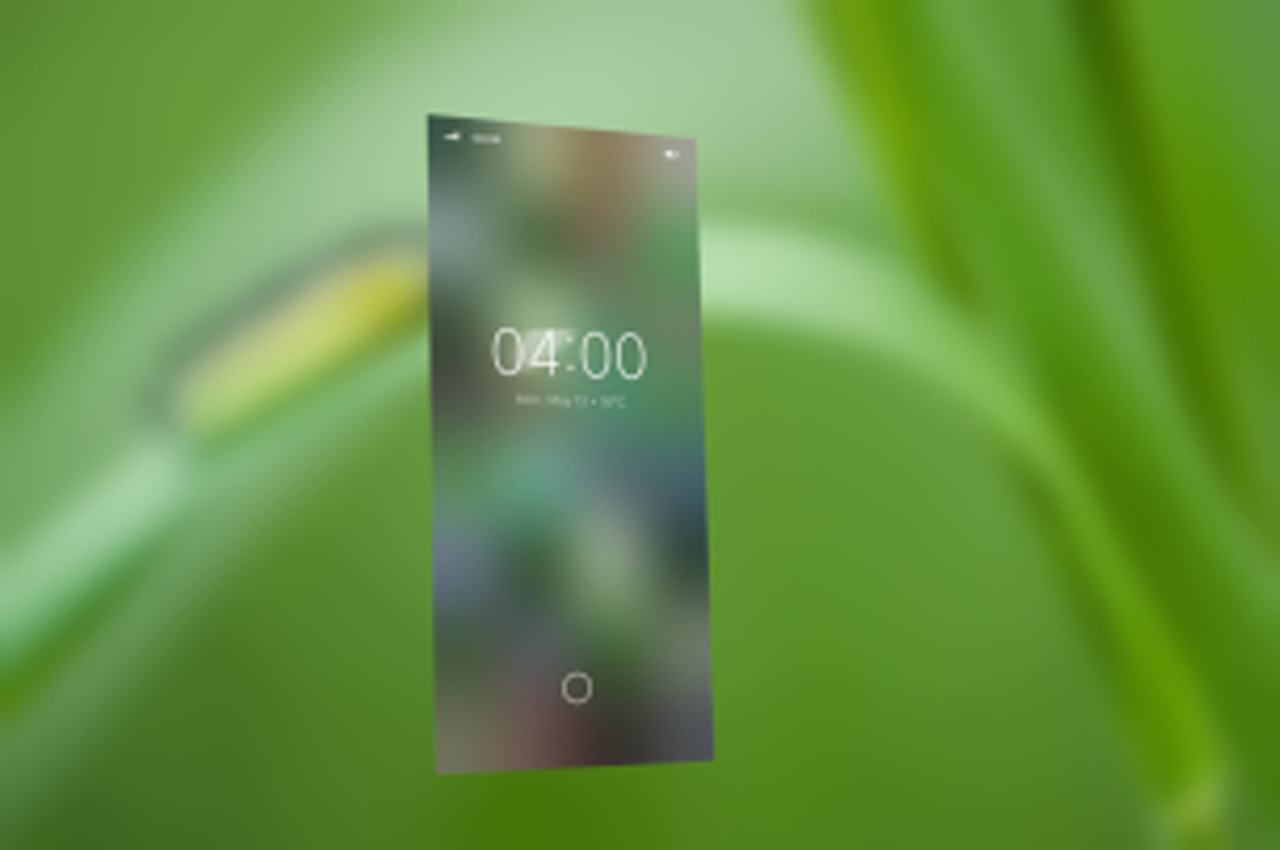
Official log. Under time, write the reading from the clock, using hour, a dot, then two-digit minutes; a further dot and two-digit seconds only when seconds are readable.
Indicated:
4.00
